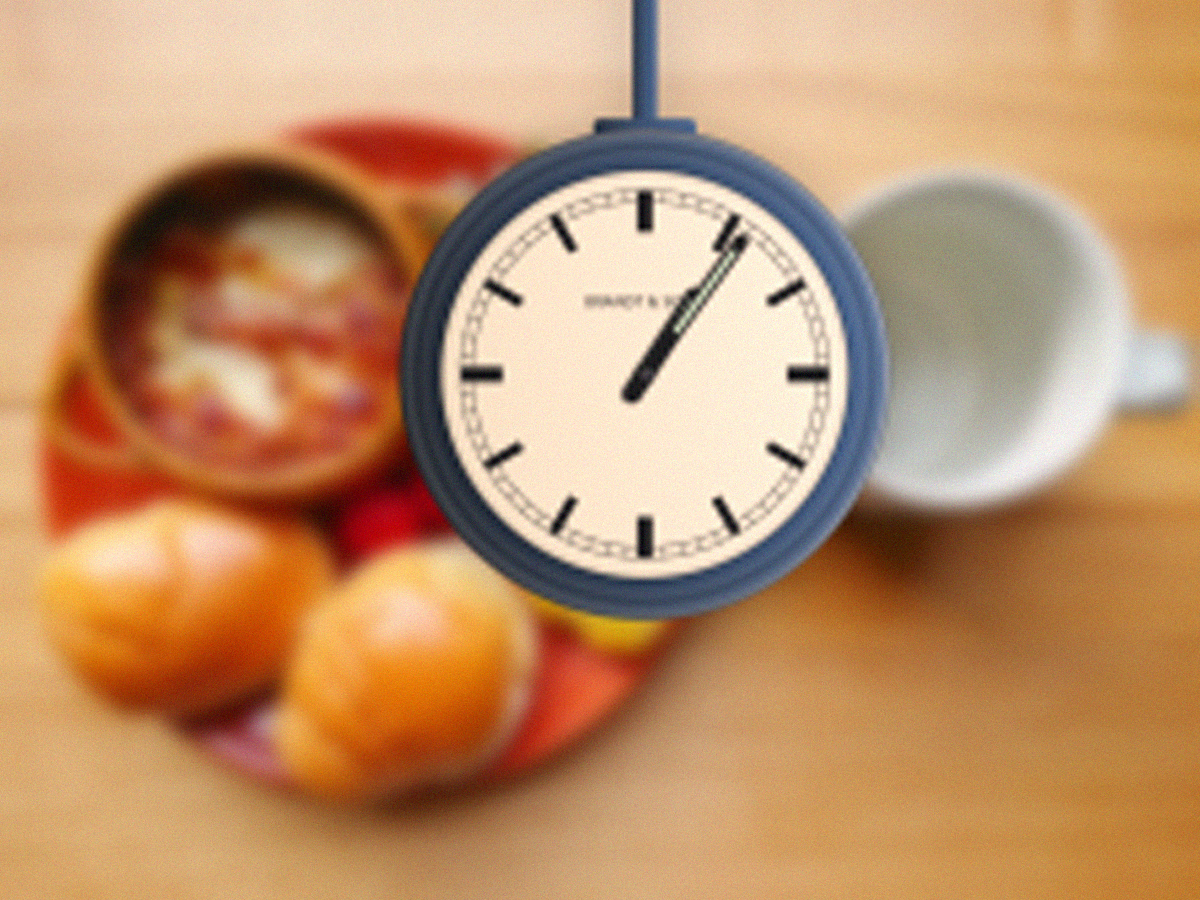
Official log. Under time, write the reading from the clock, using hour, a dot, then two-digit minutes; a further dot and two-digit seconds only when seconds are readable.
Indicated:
1.06
